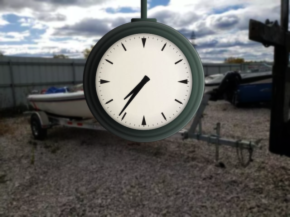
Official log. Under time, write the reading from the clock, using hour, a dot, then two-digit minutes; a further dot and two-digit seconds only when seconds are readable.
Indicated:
7.36
